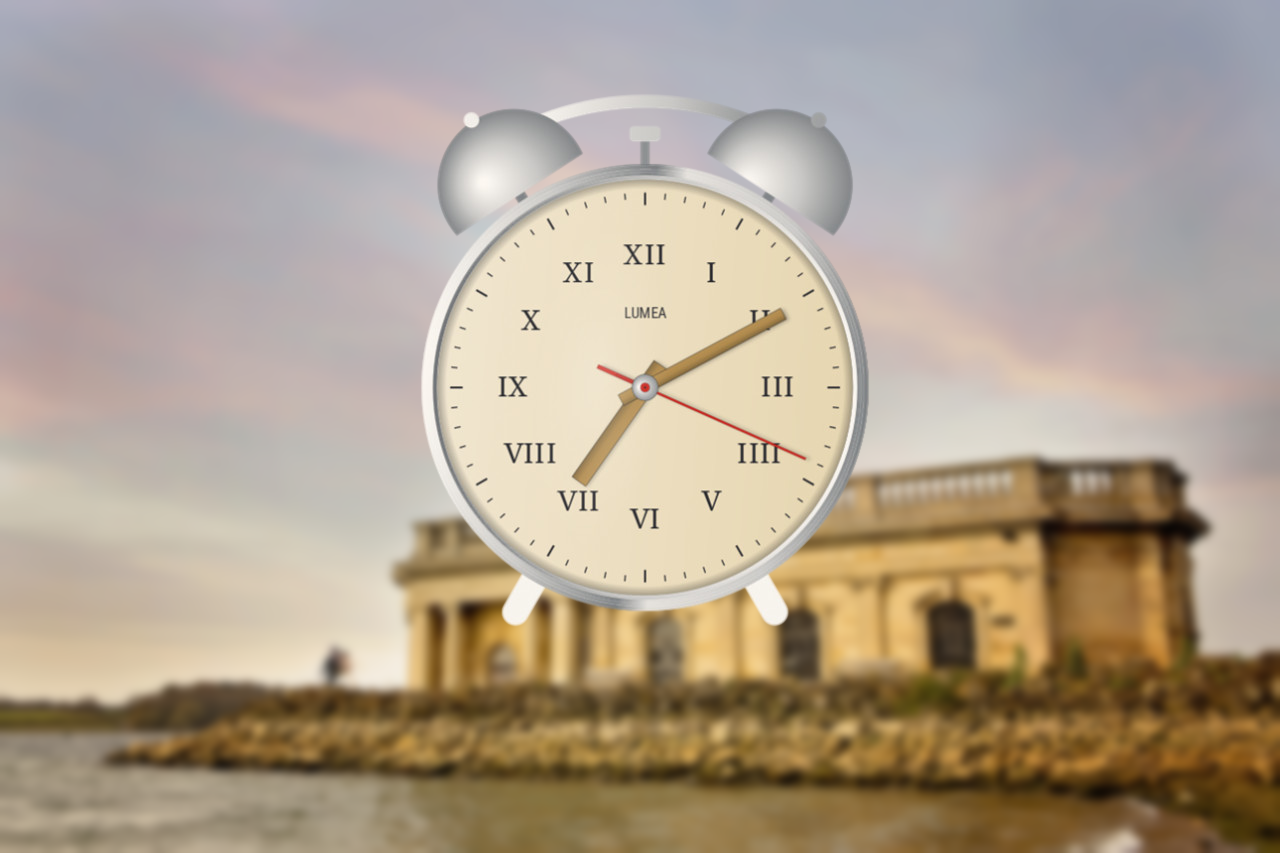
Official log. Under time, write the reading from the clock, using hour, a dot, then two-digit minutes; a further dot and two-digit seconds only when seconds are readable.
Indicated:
7.10.19
